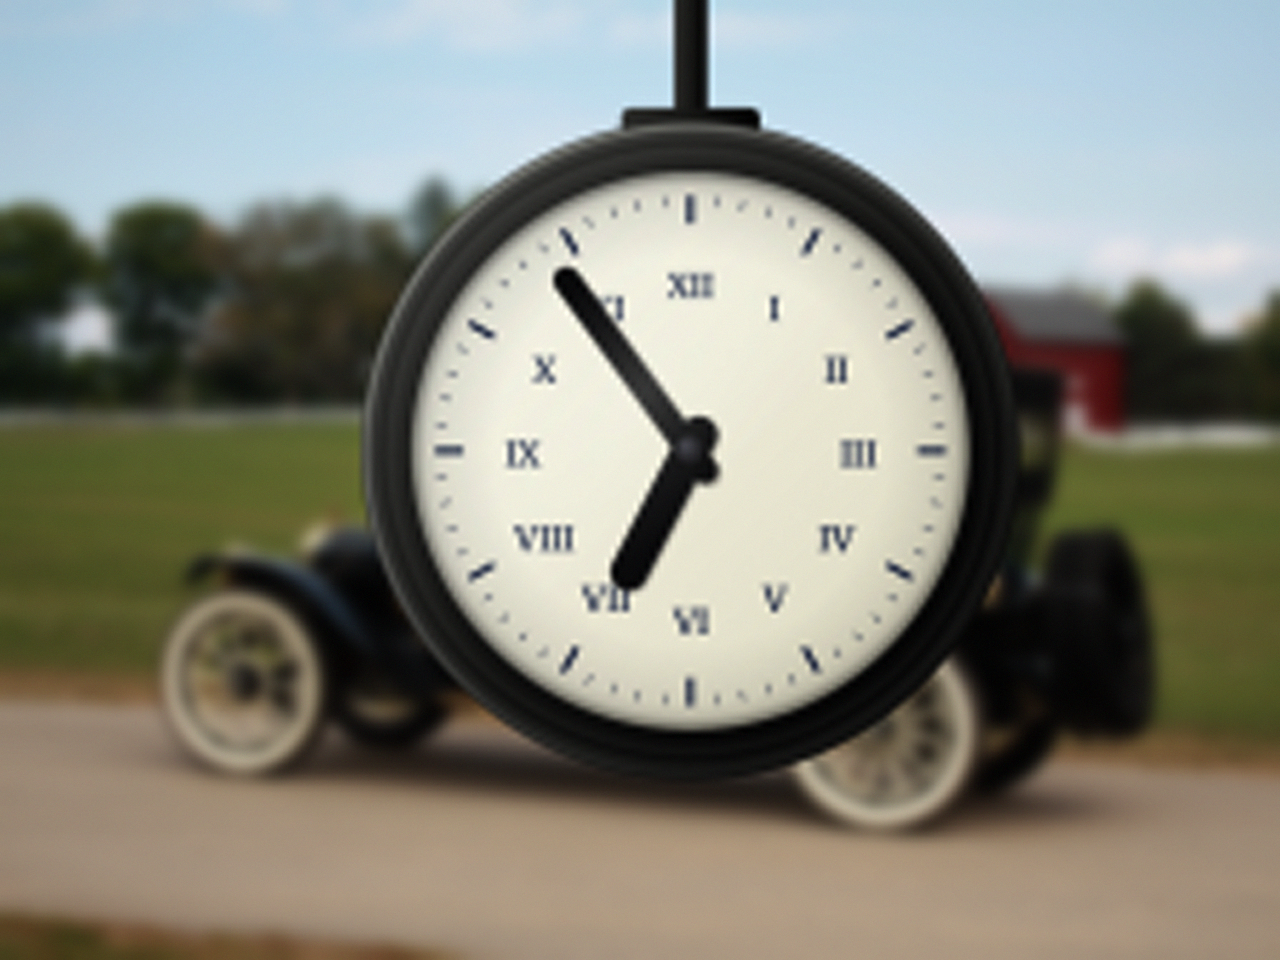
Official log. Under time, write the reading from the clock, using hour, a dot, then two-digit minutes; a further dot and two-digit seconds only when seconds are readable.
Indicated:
6.54
